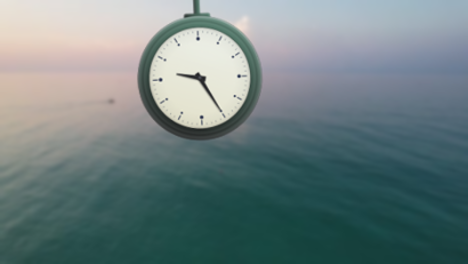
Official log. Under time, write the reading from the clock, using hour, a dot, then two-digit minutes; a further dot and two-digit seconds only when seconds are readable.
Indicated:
9.25
